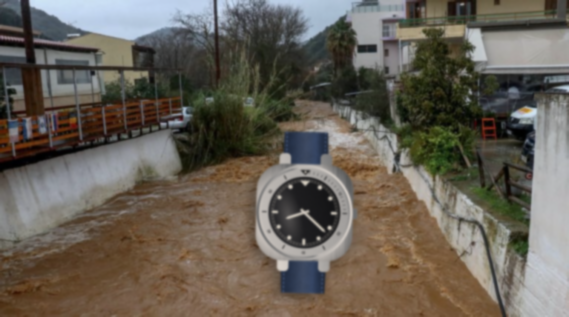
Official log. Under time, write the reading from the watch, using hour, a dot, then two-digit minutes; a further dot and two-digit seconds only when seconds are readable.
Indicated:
8.22
